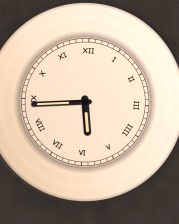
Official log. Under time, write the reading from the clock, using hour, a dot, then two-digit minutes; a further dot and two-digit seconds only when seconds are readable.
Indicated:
5.44
